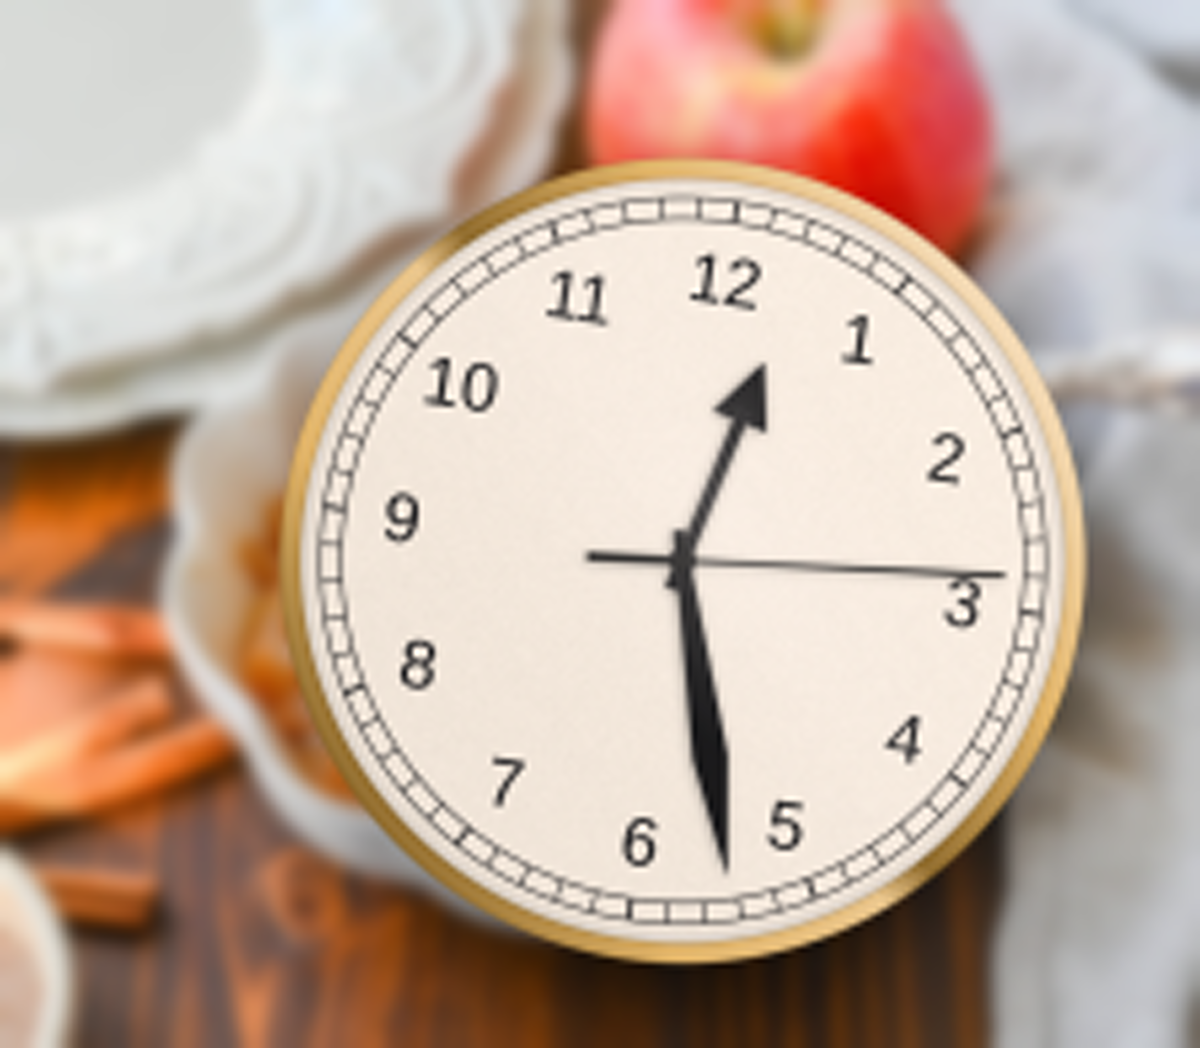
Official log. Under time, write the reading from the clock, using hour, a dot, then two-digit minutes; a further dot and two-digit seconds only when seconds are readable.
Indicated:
12.27.14
